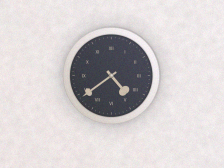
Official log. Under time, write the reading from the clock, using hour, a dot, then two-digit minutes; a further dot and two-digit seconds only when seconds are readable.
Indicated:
4.39
